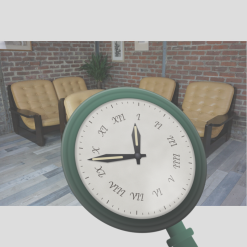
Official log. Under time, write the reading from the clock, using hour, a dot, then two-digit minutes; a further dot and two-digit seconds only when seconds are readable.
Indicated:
12.48
